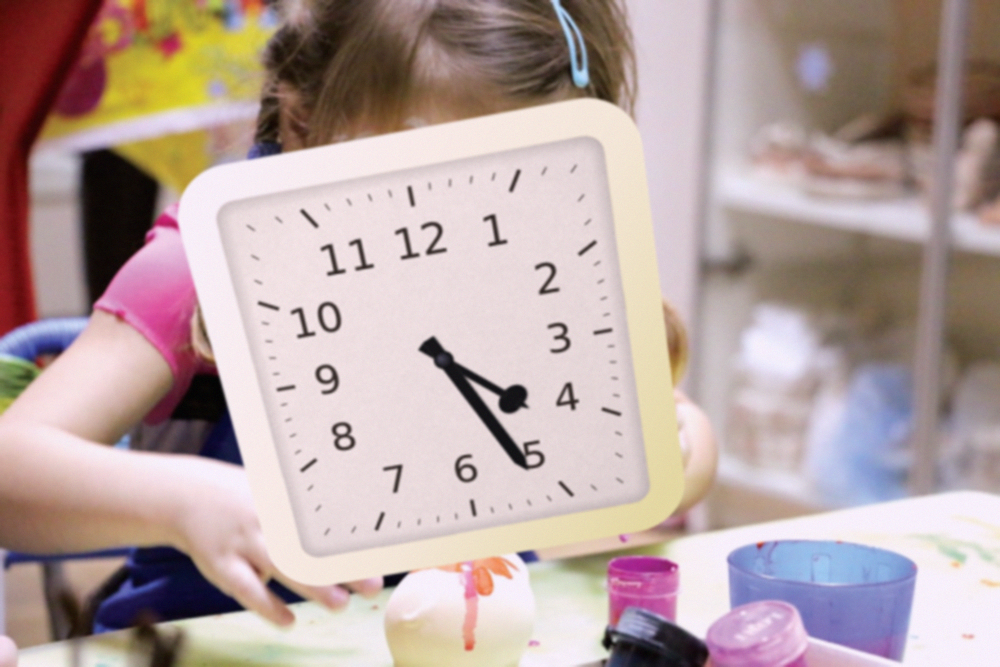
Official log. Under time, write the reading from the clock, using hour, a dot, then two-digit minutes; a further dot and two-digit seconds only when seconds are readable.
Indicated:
4.26
